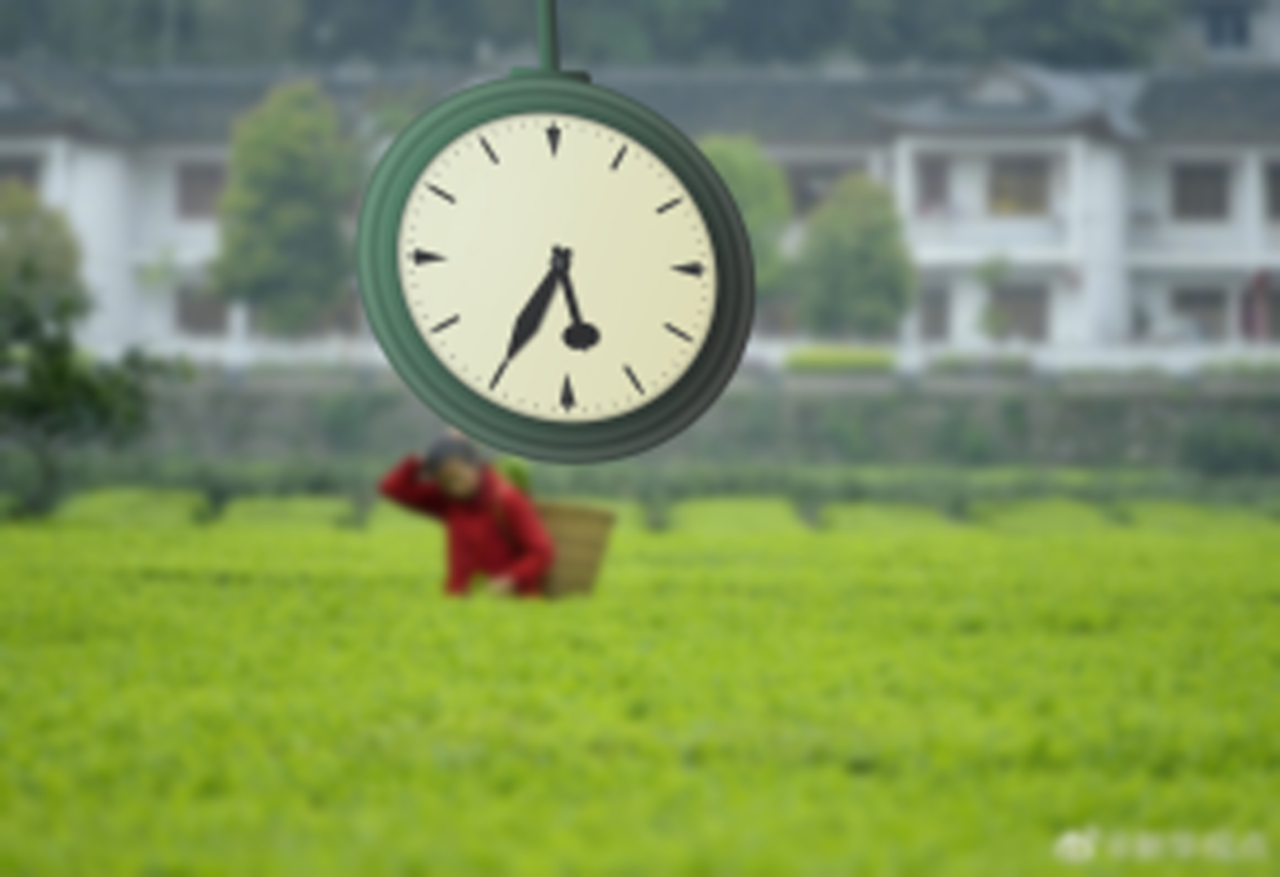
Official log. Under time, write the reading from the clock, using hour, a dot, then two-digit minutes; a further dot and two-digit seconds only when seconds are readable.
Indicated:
5.35
